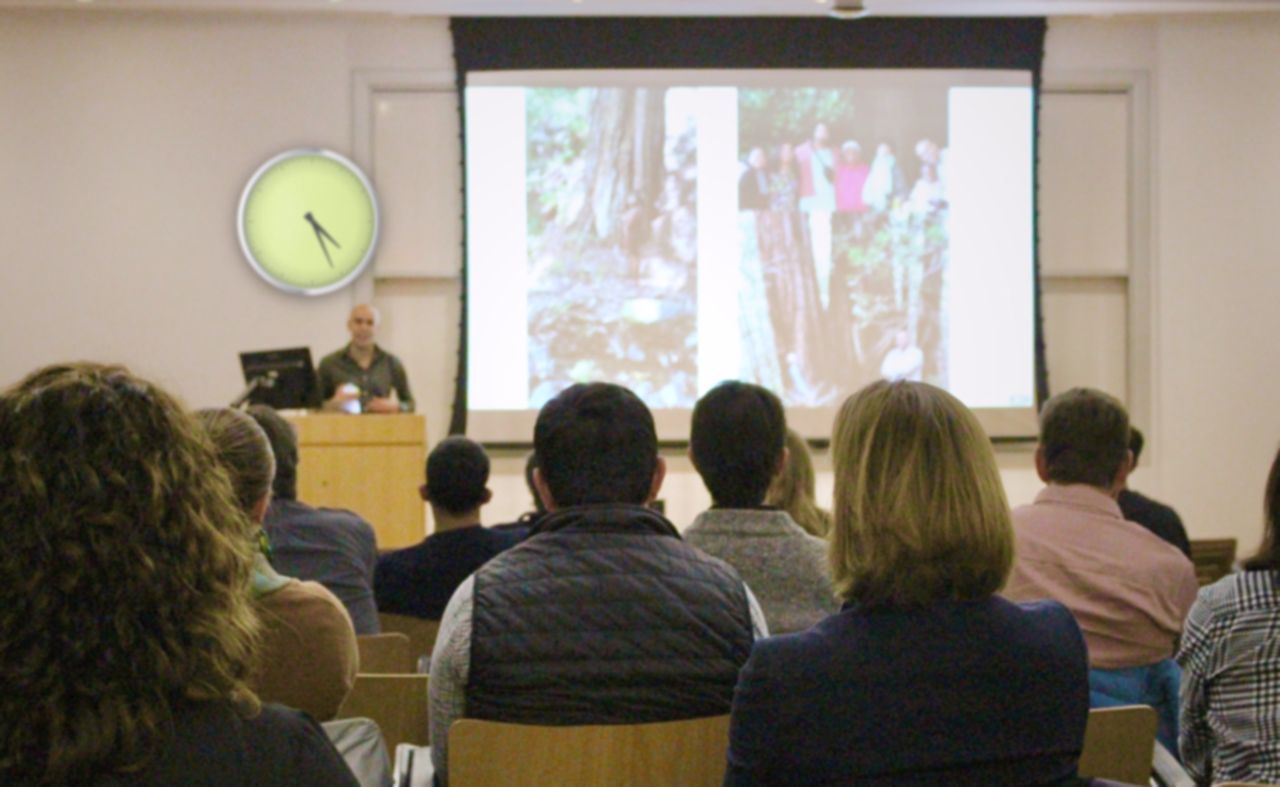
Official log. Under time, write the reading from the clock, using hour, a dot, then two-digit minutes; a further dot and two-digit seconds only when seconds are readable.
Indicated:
4.26
